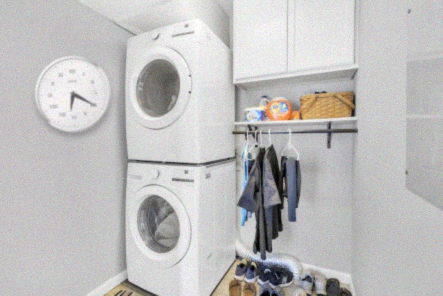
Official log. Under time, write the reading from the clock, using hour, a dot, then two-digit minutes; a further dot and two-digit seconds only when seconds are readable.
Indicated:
6.20
